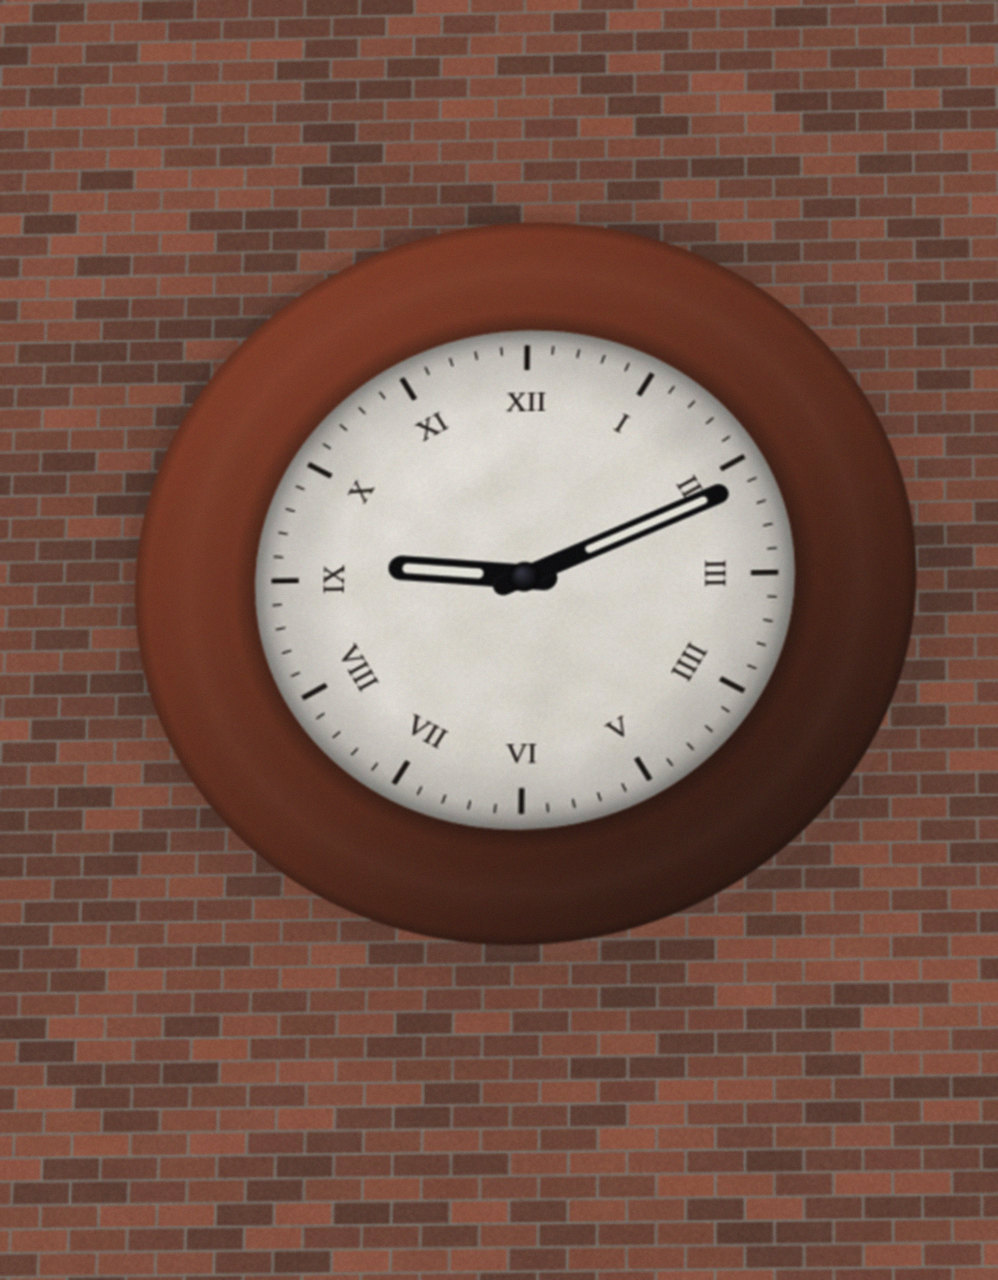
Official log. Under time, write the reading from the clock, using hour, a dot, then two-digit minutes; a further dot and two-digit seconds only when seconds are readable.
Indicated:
9.11
